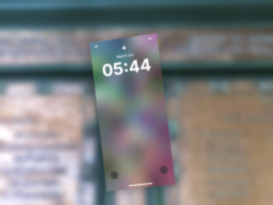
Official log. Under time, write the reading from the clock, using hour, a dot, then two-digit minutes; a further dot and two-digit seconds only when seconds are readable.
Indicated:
5.44
